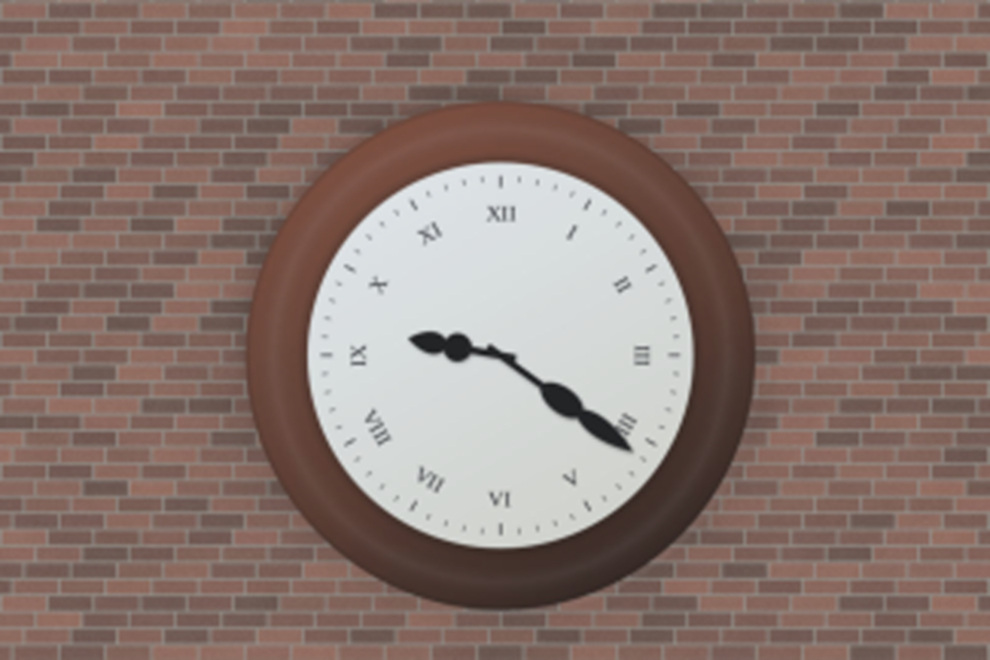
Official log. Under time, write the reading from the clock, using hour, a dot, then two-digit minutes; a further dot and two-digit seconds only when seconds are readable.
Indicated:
9.21
